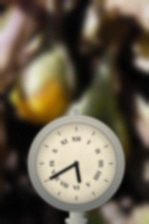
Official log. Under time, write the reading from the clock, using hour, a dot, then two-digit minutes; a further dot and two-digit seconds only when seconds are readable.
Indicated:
5.40
